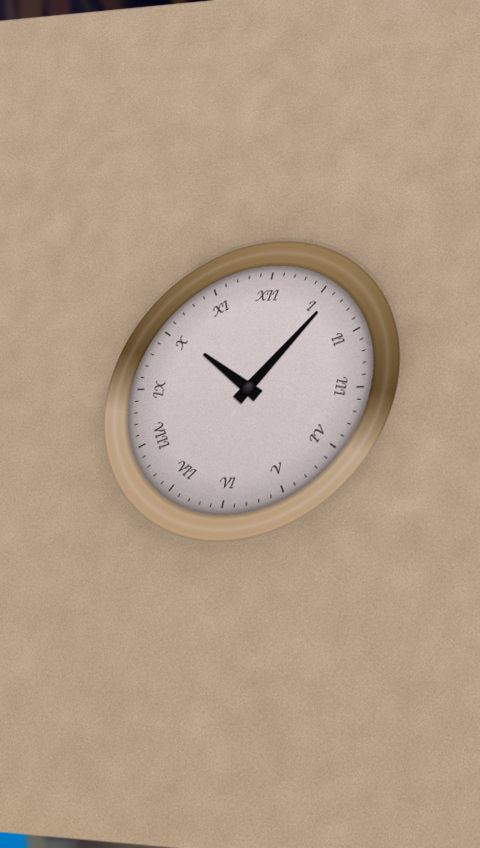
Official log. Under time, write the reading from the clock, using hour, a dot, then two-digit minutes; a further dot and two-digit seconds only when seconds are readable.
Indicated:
10.06
